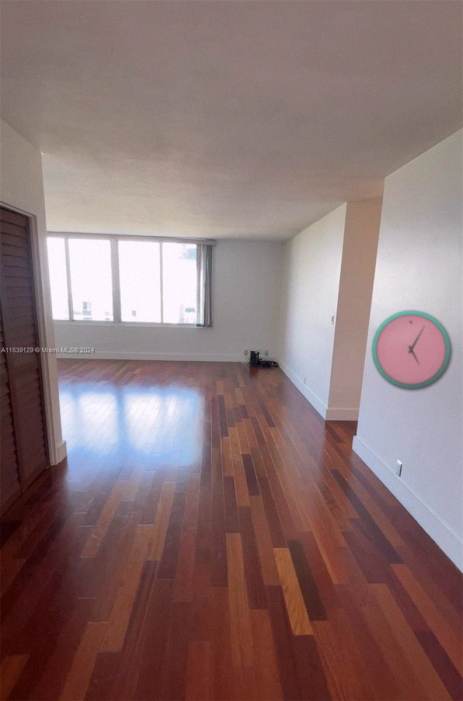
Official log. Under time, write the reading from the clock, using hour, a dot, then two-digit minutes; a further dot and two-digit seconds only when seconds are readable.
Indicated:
5.05
